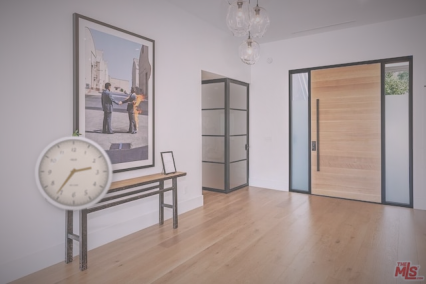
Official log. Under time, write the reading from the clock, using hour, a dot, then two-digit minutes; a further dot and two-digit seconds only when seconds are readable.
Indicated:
2.36
